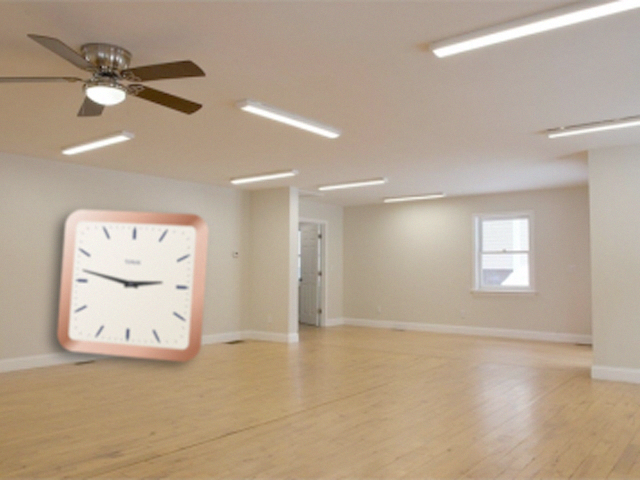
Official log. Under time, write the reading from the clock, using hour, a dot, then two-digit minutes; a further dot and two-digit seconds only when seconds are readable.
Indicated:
2.47
